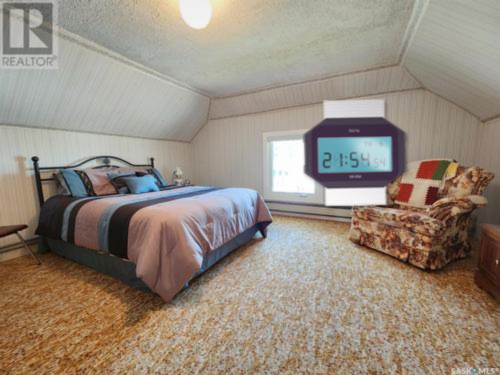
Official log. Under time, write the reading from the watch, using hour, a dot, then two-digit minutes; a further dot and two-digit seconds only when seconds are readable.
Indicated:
21.54.54
